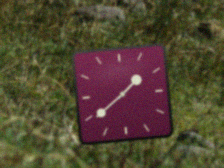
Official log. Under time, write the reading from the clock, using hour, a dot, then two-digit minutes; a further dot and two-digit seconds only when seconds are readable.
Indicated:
1.39
